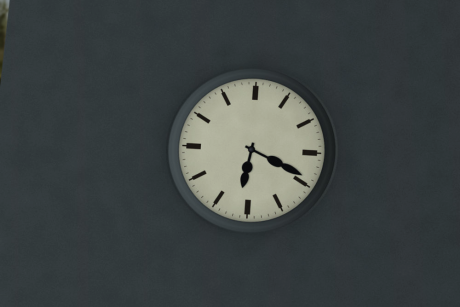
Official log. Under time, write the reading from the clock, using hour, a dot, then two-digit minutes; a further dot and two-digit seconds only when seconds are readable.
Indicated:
6.19
